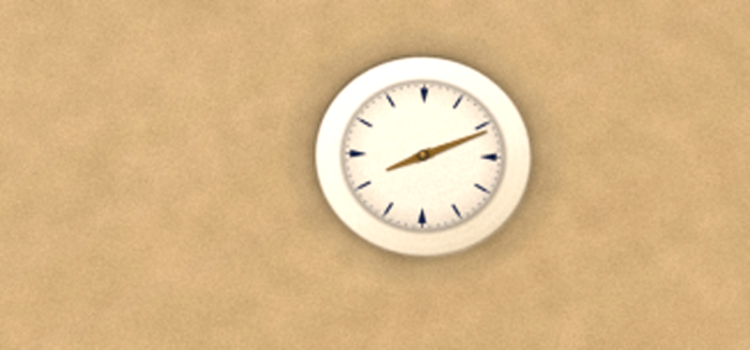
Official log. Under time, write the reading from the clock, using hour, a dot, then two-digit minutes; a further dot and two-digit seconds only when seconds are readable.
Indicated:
8.11
